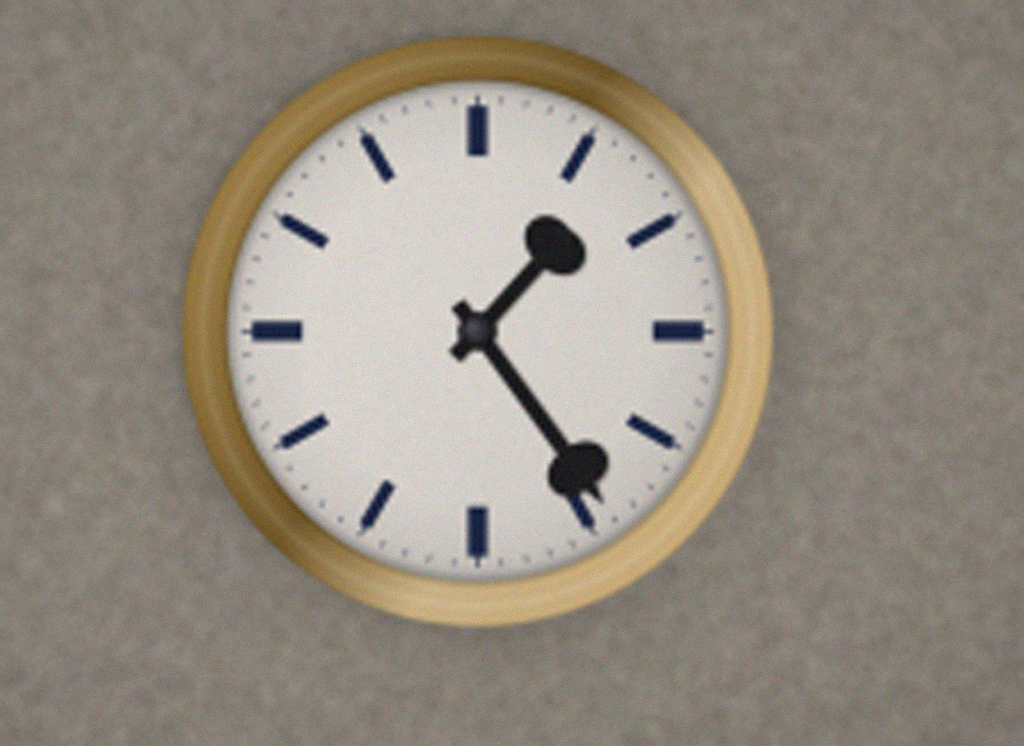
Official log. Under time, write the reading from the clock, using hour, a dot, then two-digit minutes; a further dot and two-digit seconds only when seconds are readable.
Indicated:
1.24
